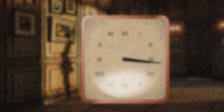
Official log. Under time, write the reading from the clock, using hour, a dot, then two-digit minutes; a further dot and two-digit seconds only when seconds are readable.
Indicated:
3.16
